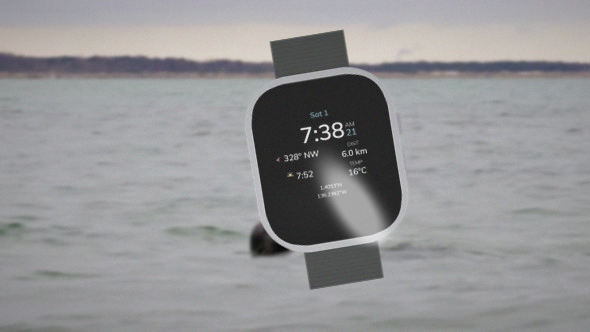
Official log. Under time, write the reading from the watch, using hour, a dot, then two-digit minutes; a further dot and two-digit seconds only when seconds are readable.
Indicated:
7.38.21
